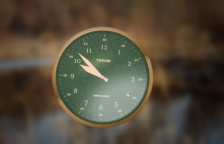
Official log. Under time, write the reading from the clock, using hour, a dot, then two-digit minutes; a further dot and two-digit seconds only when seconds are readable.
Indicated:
9.52
